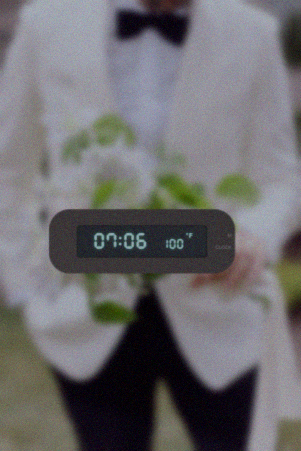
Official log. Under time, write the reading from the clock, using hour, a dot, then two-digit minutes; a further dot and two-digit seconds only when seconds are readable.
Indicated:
7.06
